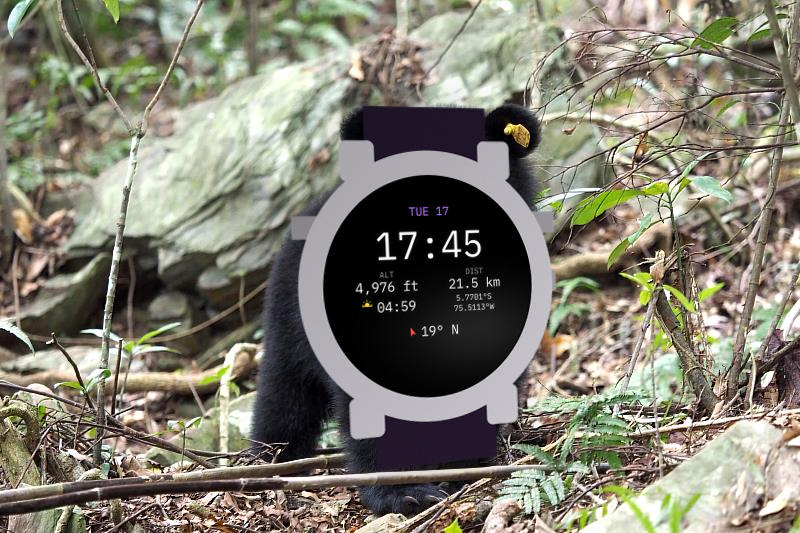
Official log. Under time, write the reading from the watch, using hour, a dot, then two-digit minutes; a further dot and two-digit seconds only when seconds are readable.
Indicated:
17.45
